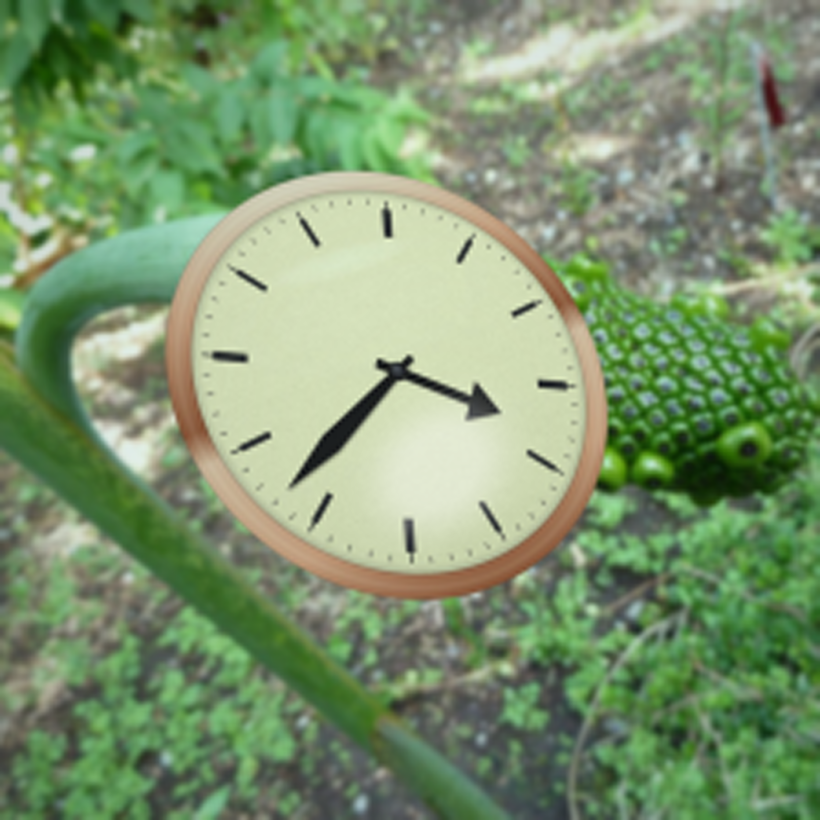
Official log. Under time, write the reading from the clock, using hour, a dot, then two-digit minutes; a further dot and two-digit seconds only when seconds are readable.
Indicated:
3.37
